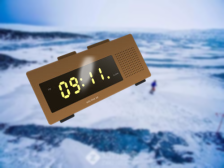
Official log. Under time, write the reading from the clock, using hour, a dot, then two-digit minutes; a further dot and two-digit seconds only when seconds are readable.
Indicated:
9.11
